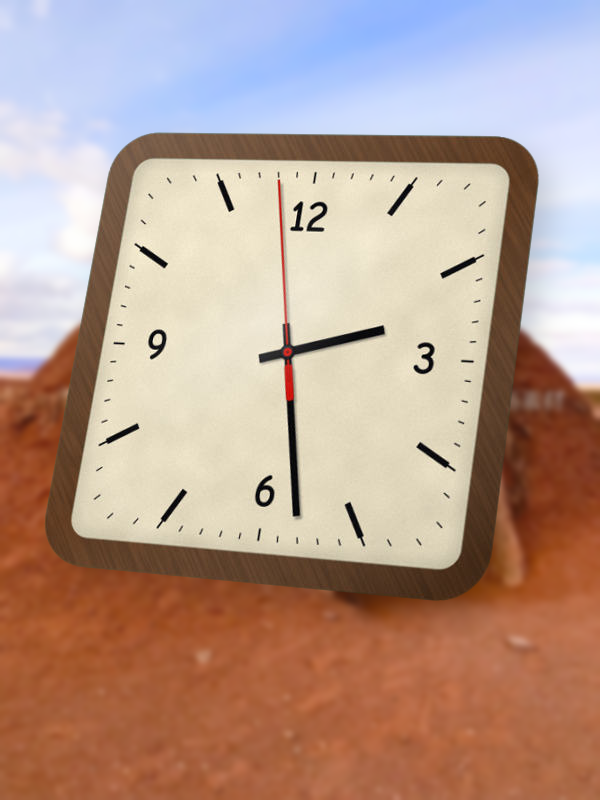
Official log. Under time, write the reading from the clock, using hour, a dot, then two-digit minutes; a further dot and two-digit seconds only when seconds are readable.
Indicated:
2.27.58
